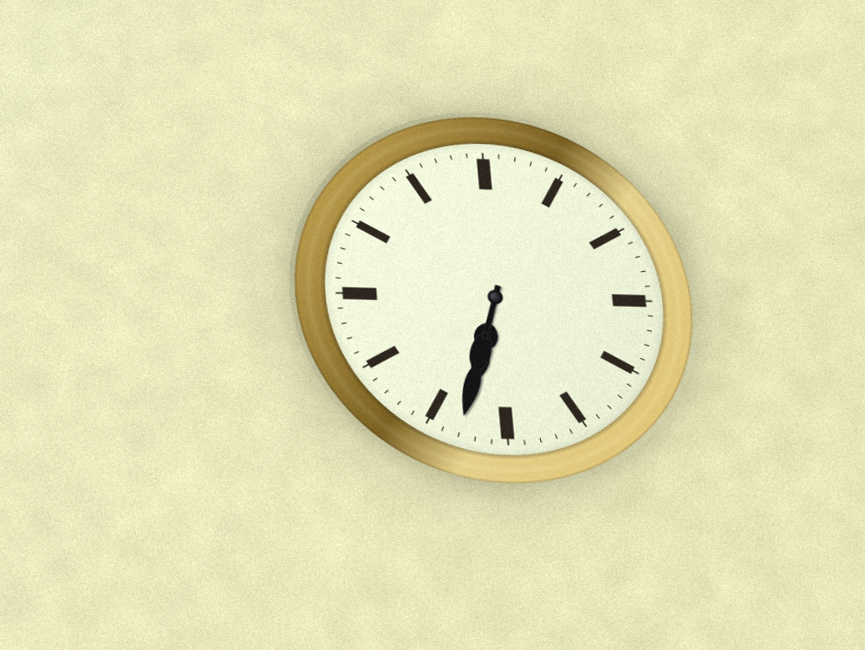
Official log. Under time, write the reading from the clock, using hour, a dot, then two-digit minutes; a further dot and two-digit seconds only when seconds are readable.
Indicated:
6.33
